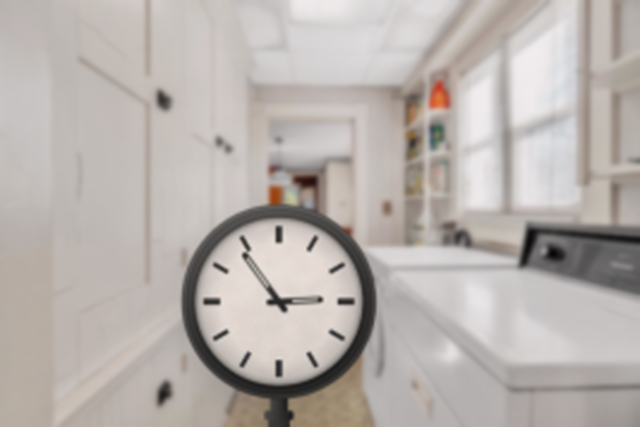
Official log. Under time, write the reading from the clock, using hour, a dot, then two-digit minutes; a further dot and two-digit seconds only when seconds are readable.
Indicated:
2.54
